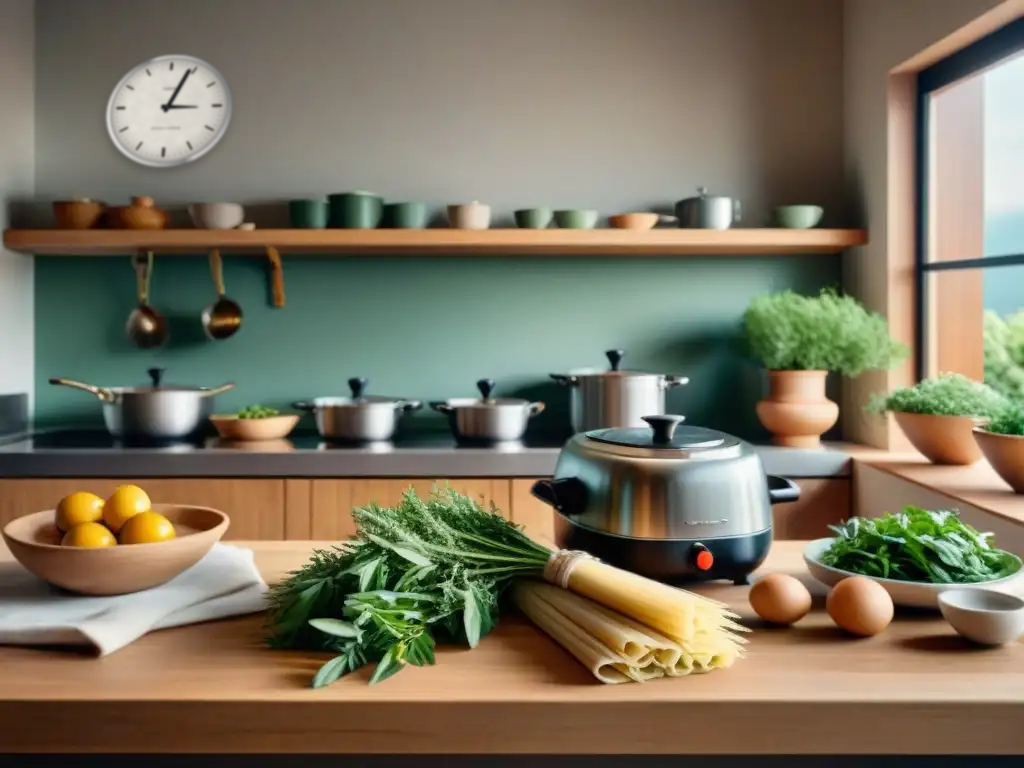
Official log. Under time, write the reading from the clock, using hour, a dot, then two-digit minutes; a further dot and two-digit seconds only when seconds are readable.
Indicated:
3.04
